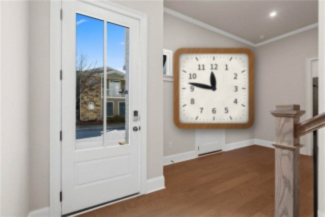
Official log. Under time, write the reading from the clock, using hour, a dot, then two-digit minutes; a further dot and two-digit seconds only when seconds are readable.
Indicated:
11.47
